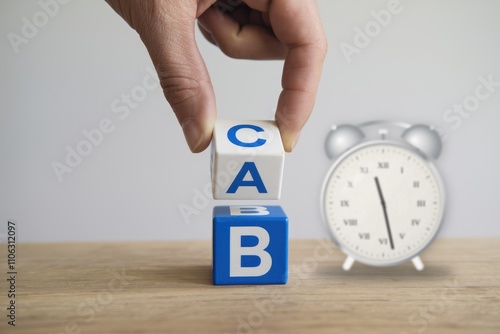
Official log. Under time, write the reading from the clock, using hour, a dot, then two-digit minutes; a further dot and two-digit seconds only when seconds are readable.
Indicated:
11.28
